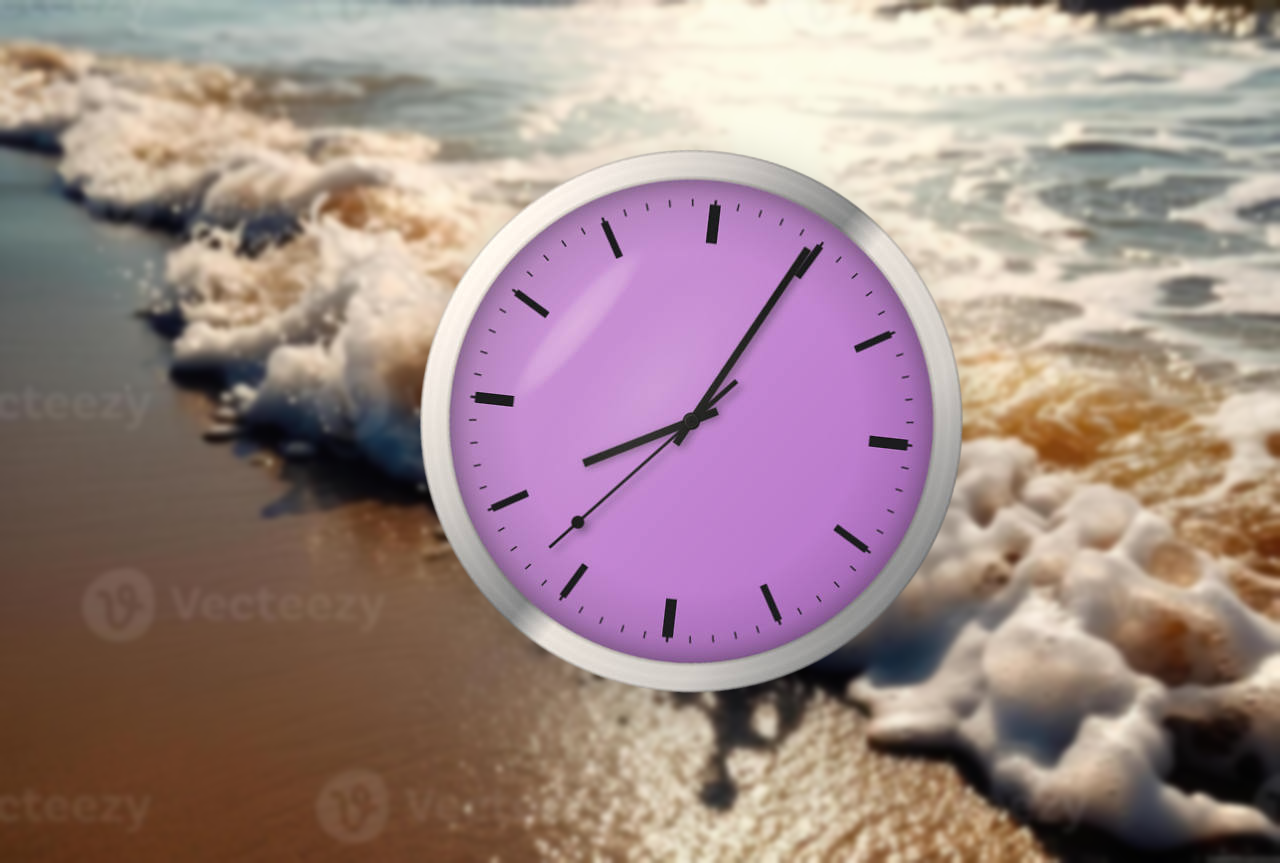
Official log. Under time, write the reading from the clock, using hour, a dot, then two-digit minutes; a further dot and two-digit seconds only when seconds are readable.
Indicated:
8.04.37
